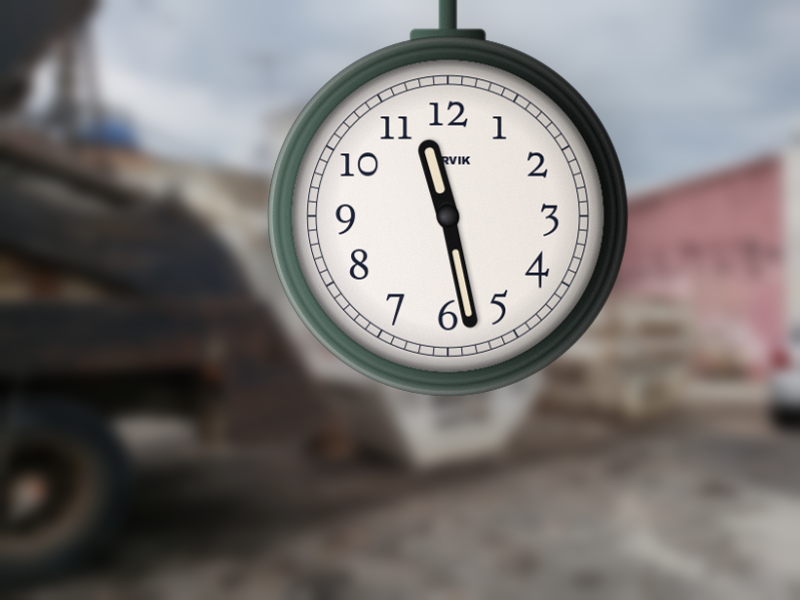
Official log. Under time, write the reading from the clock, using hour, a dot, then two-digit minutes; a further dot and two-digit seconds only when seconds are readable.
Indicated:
11.28
